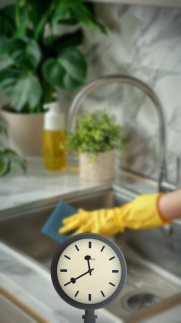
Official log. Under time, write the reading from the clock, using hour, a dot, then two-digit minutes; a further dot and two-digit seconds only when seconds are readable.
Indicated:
11.40
